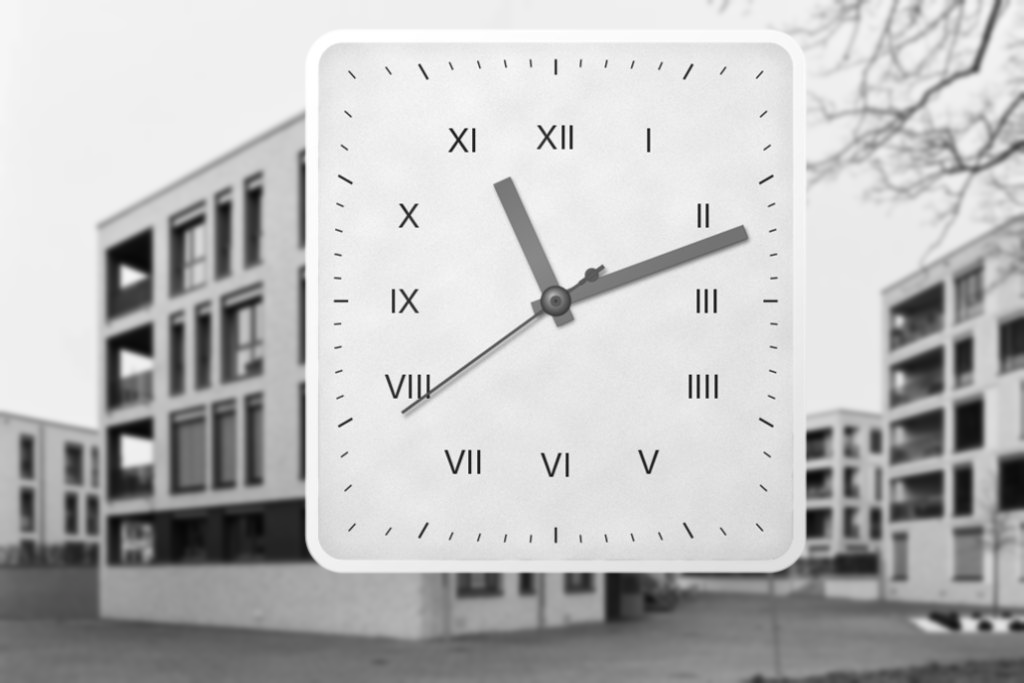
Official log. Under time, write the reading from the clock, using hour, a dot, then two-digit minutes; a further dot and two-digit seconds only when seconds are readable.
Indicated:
11.11.39
